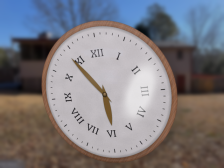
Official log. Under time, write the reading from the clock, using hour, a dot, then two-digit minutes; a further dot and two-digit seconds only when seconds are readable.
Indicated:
5.54
